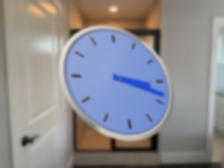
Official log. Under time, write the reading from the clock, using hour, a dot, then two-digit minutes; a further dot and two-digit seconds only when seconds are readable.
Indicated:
3.18
